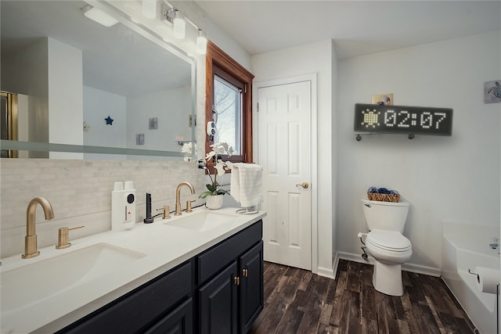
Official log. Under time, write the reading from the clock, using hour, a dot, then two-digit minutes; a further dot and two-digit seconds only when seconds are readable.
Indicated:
2.07
